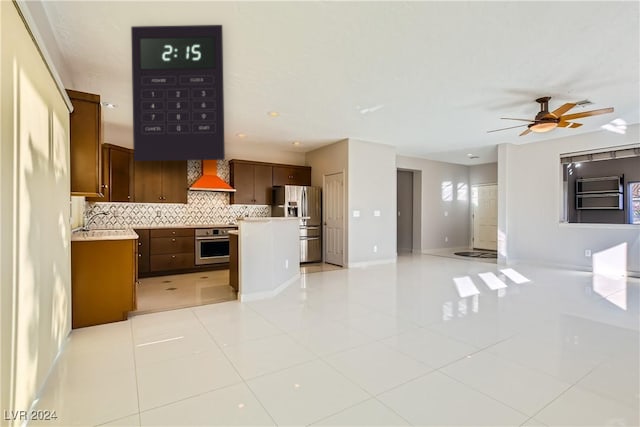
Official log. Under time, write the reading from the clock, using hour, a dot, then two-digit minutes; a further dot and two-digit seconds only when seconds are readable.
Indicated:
2.15
